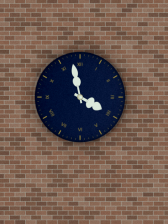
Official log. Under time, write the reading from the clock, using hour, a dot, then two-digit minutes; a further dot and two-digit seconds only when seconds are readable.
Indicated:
3.58
